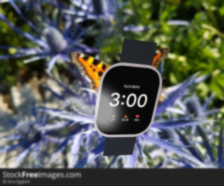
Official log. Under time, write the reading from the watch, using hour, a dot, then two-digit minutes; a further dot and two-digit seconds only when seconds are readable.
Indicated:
3.00
